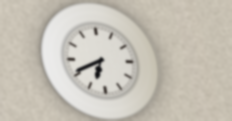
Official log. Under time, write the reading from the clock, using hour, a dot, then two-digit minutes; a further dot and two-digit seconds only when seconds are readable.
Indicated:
6.41
